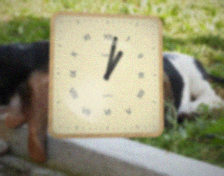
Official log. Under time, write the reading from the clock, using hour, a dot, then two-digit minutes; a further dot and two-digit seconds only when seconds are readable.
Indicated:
1.02
